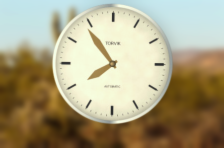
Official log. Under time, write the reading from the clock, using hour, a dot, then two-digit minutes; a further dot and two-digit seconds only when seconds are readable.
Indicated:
7.54
